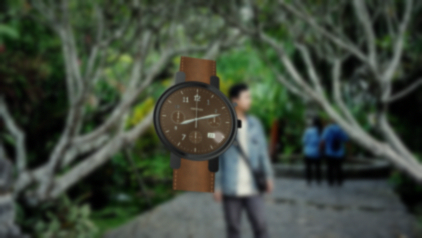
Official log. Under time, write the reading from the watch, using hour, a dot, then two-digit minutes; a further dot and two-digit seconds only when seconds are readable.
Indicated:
8.12
